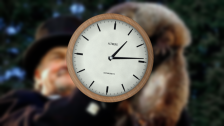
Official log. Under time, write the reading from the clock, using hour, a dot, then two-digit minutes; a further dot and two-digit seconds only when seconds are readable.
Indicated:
1.14
